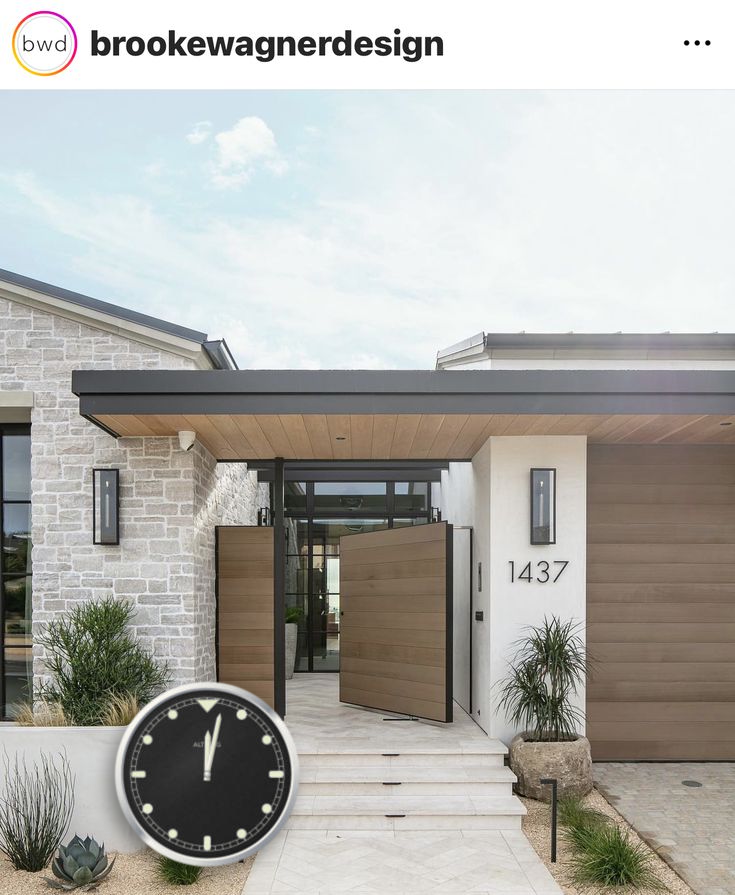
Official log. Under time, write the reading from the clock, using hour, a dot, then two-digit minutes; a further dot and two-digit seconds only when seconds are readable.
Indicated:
12.02
